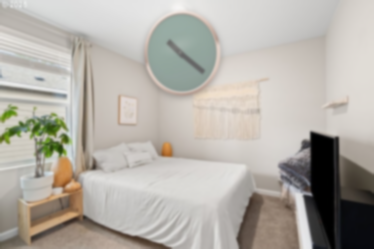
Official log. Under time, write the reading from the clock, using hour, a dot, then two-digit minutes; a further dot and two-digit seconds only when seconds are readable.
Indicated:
10.21
